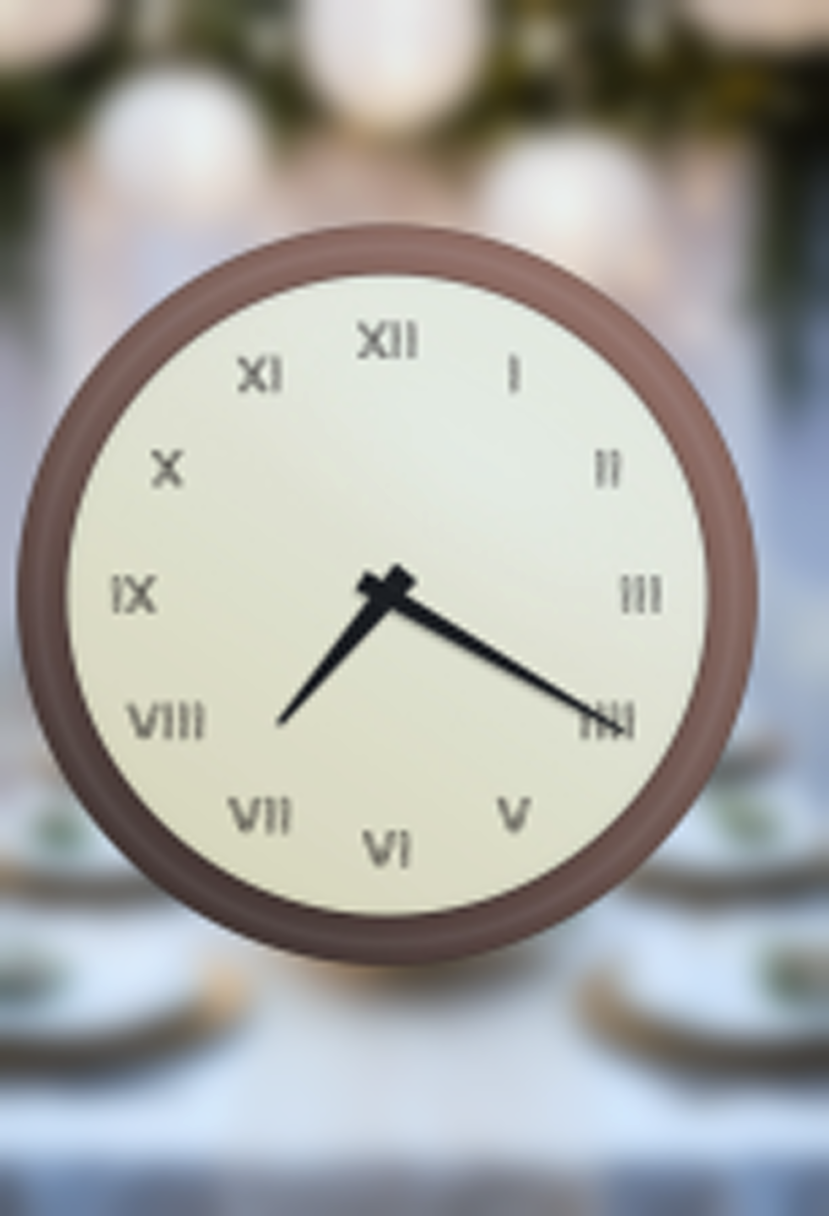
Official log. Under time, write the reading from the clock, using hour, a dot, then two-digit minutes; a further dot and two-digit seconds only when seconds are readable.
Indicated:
7.20
